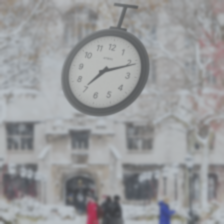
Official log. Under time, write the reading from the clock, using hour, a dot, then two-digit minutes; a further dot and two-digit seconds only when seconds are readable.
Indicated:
7.11
